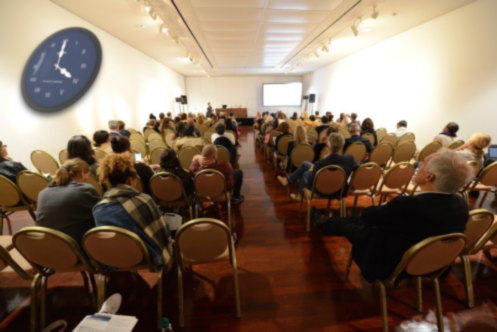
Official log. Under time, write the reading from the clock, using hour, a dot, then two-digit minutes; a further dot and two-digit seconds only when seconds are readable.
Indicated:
4.00
